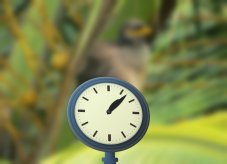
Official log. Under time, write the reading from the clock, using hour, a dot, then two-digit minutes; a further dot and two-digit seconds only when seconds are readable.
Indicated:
1.07
